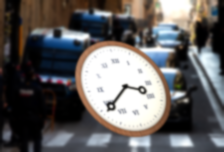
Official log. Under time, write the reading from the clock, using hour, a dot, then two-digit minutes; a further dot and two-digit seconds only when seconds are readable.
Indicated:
3.39
